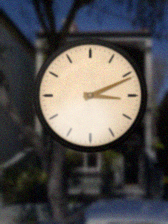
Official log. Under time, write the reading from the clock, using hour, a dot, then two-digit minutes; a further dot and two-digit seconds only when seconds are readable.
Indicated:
3.11
